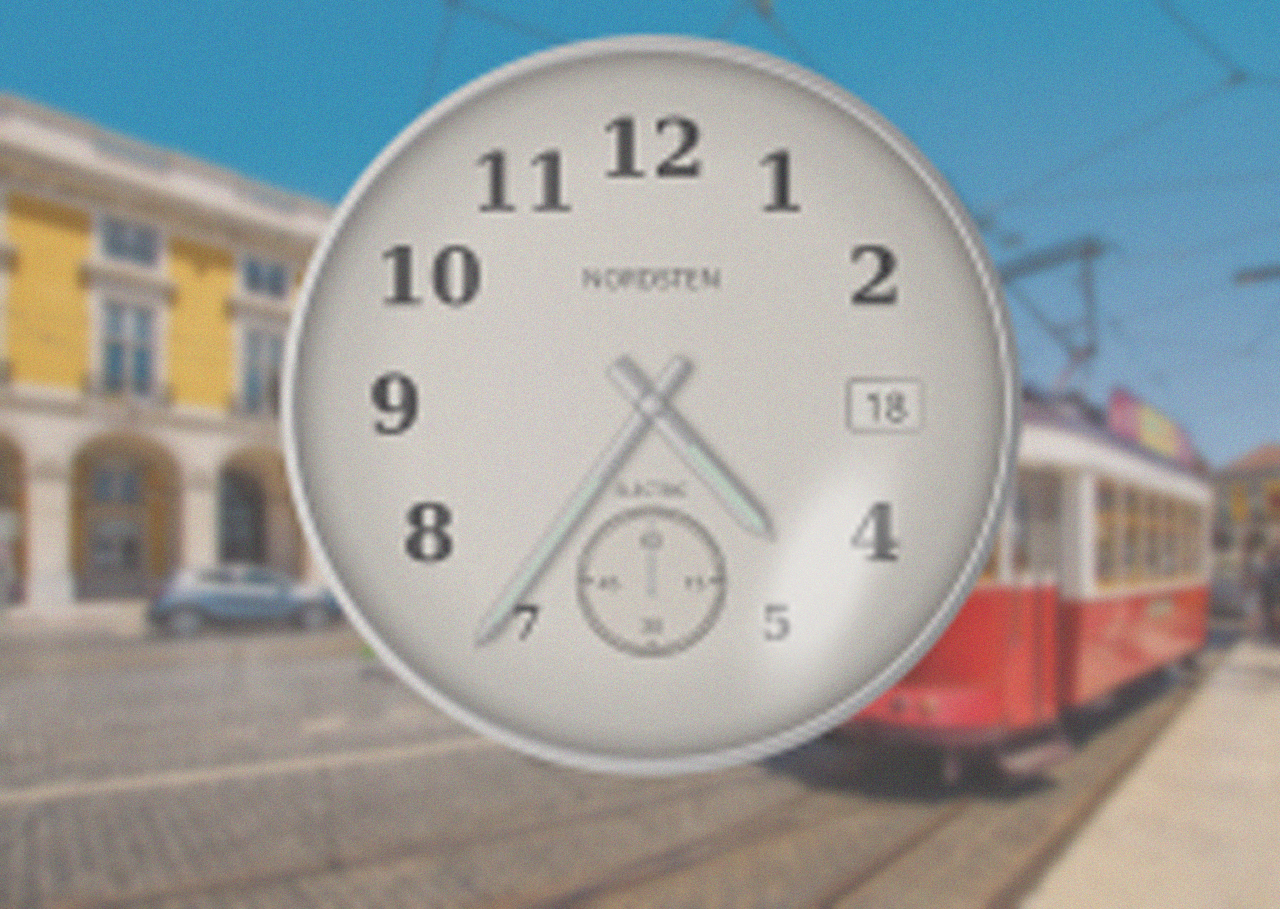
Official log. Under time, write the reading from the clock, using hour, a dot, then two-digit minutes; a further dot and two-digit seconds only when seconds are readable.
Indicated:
4.36
